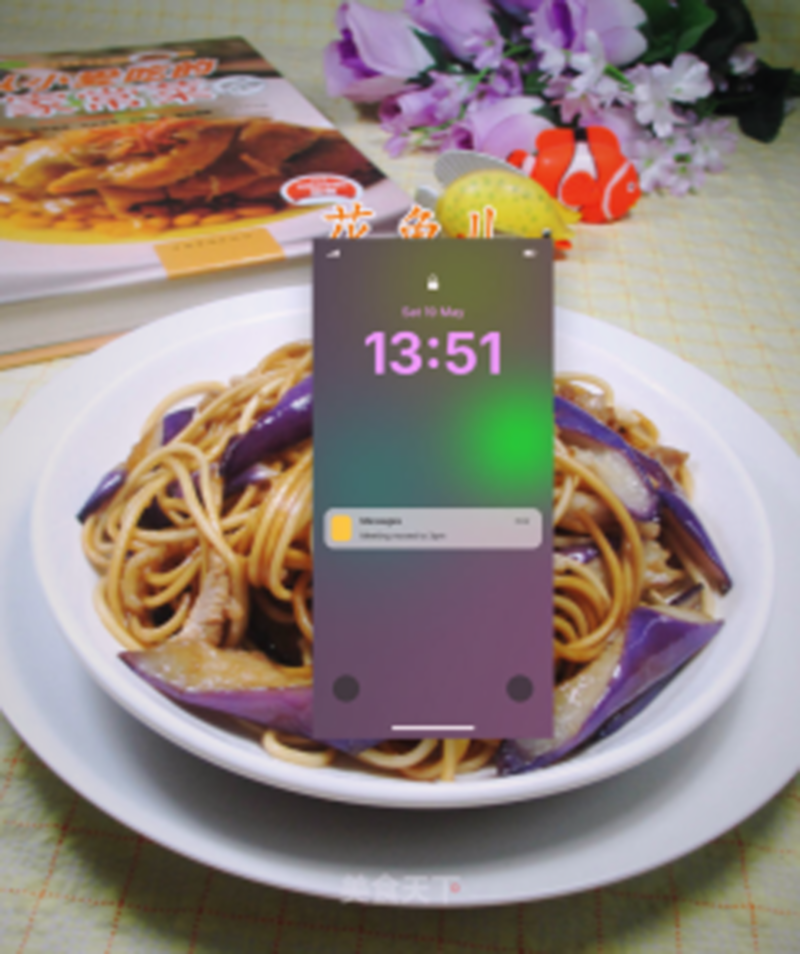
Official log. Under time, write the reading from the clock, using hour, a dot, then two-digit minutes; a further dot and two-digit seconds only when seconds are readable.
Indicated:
13.51
